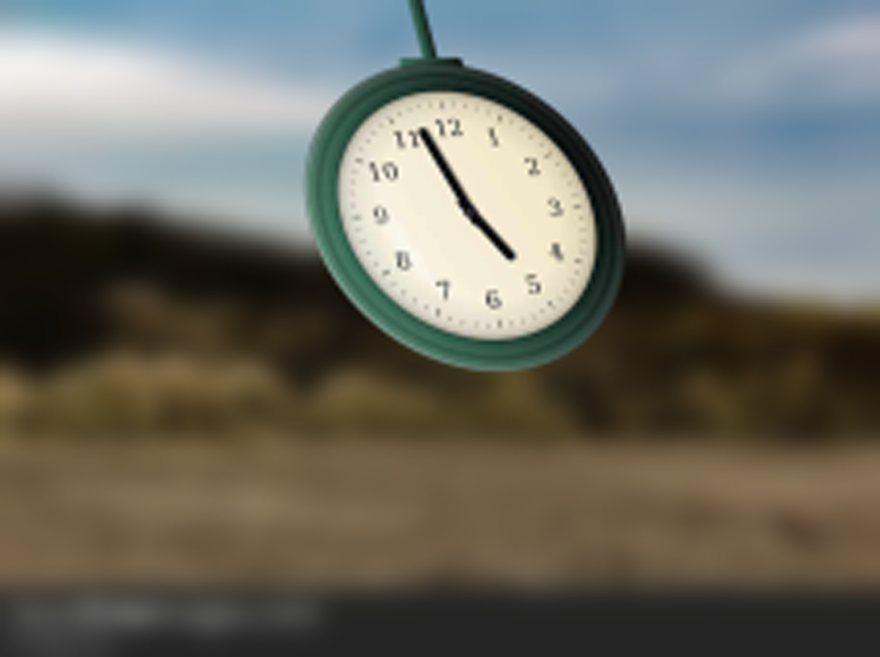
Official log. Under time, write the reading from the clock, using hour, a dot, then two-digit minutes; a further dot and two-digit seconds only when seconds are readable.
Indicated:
4.57
